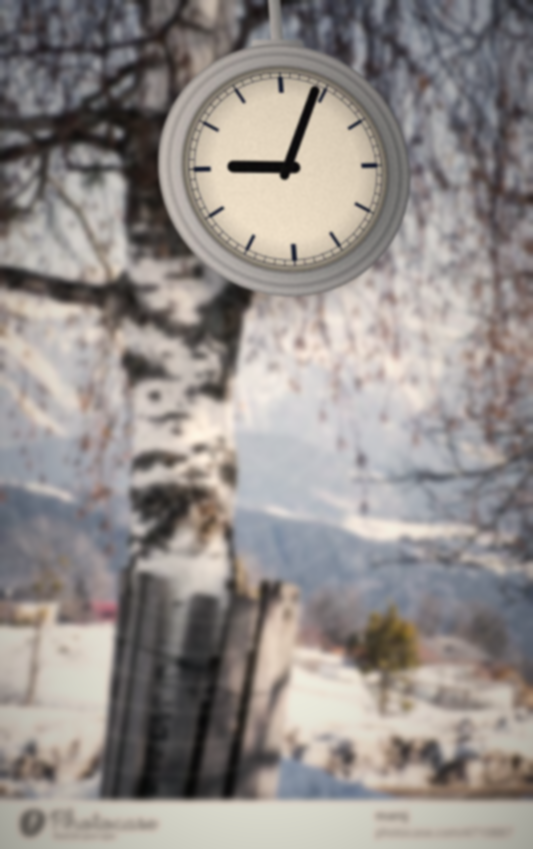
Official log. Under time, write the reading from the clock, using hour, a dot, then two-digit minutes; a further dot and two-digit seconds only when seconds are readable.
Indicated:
9.04
